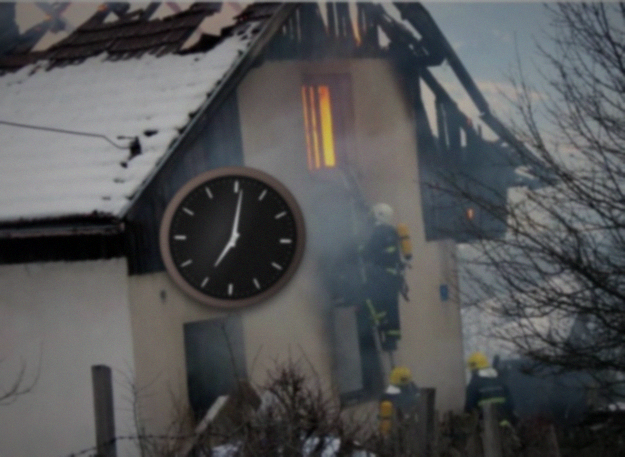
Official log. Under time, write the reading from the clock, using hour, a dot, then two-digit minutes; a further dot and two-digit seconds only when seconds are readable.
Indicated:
7.01
